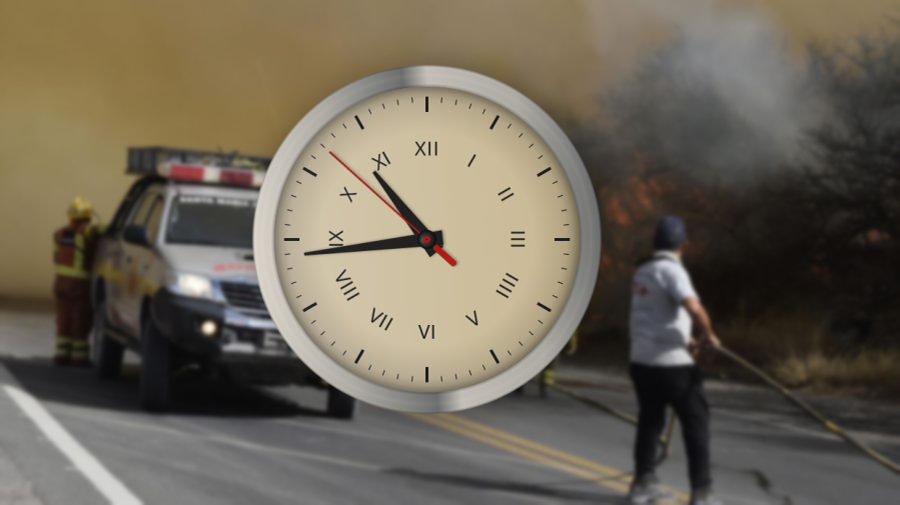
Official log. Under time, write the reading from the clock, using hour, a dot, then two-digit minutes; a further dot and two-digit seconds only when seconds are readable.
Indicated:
10.43.52
